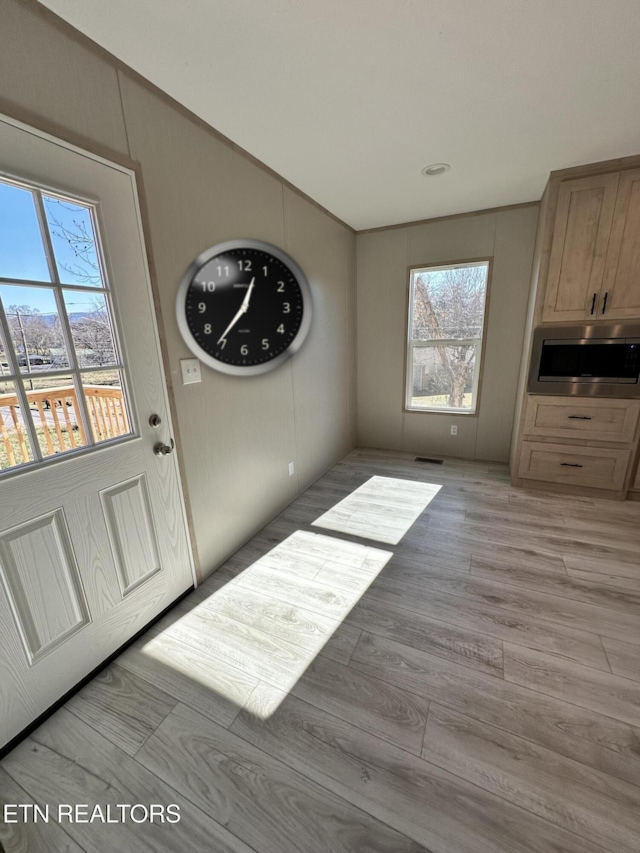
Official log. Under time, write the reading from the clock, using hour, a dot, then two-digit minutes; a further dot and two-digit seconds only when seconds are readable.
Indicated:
12.36
